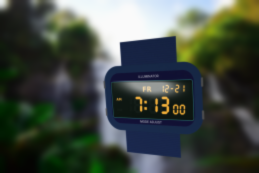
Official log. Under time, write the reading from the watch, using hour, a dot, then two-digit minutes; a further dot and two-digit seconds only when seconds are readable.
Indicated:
7.13.00
